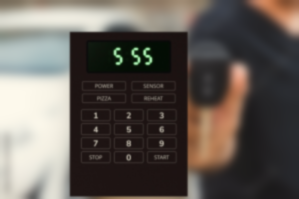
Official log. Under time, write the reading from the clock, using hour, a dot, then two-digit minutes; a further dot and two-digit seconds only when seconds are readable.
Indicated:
5.55
